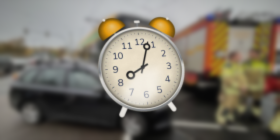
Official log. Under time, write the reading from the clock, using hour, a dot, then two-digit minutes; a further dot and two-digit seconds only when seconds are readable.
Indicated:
8.03
